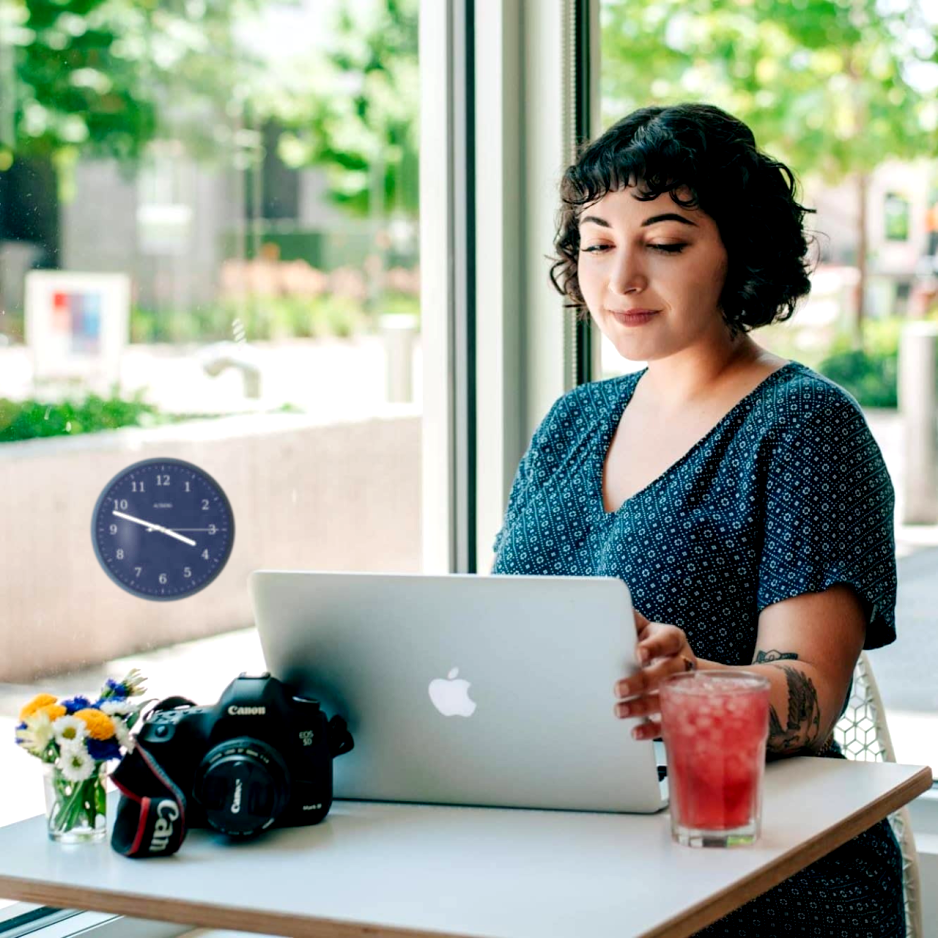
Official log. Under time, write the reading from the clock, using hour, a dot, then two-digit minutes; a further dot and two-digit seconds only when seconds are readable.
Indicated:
3.48.15
